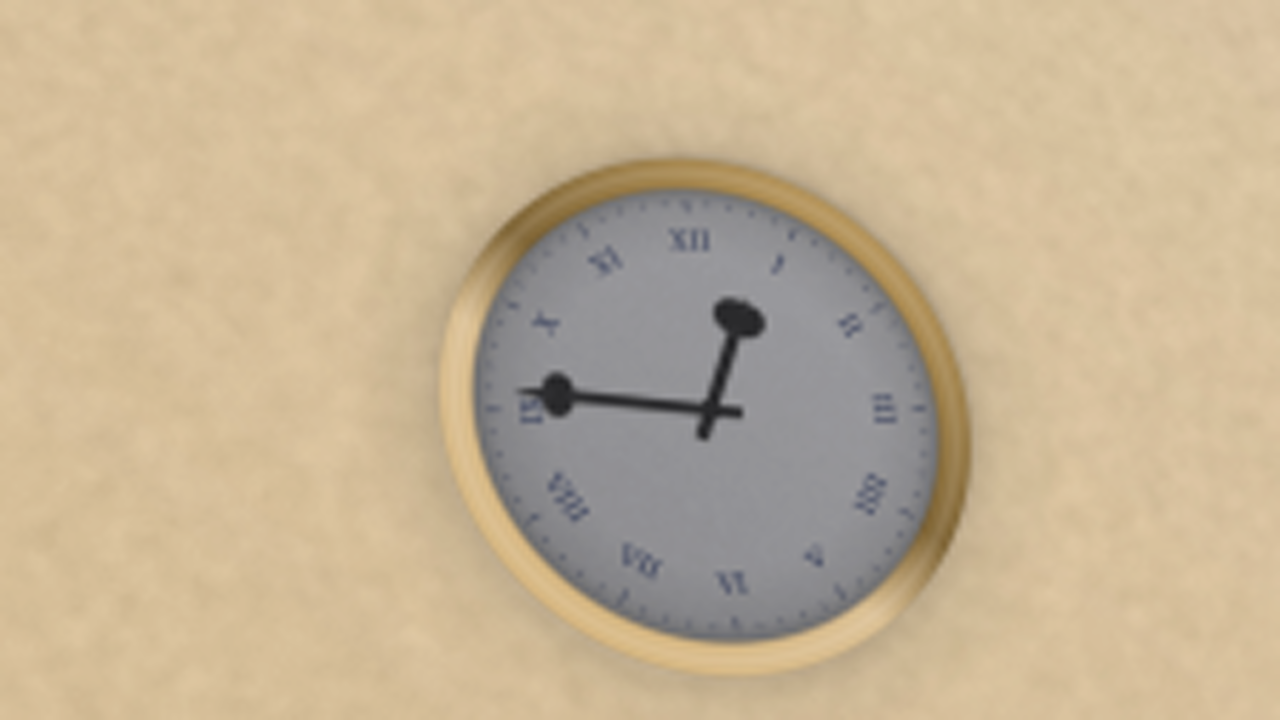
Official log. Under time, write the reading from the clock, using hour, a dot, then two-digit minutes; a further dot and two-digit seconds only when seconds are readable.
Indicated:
12.46
